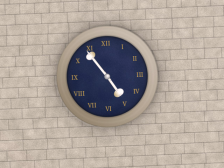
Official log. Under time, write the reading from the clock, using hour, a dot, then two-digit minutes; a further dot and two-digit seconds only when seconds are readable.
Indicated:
4.54
